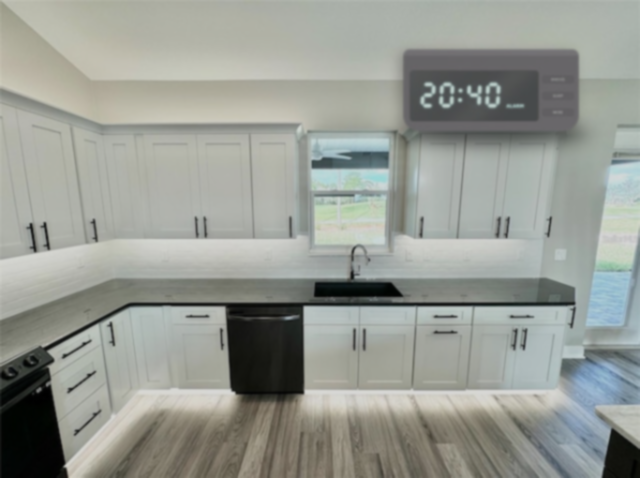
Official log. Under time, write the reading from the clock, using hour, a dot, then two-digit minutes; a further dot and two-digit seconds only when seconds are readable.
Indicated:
20.40
